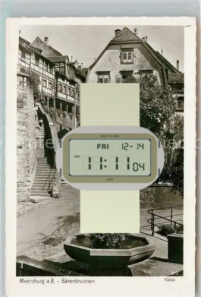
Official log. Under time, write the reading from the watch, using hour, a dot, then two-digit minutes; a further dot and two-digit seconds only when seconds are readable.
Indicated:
11.11.04
